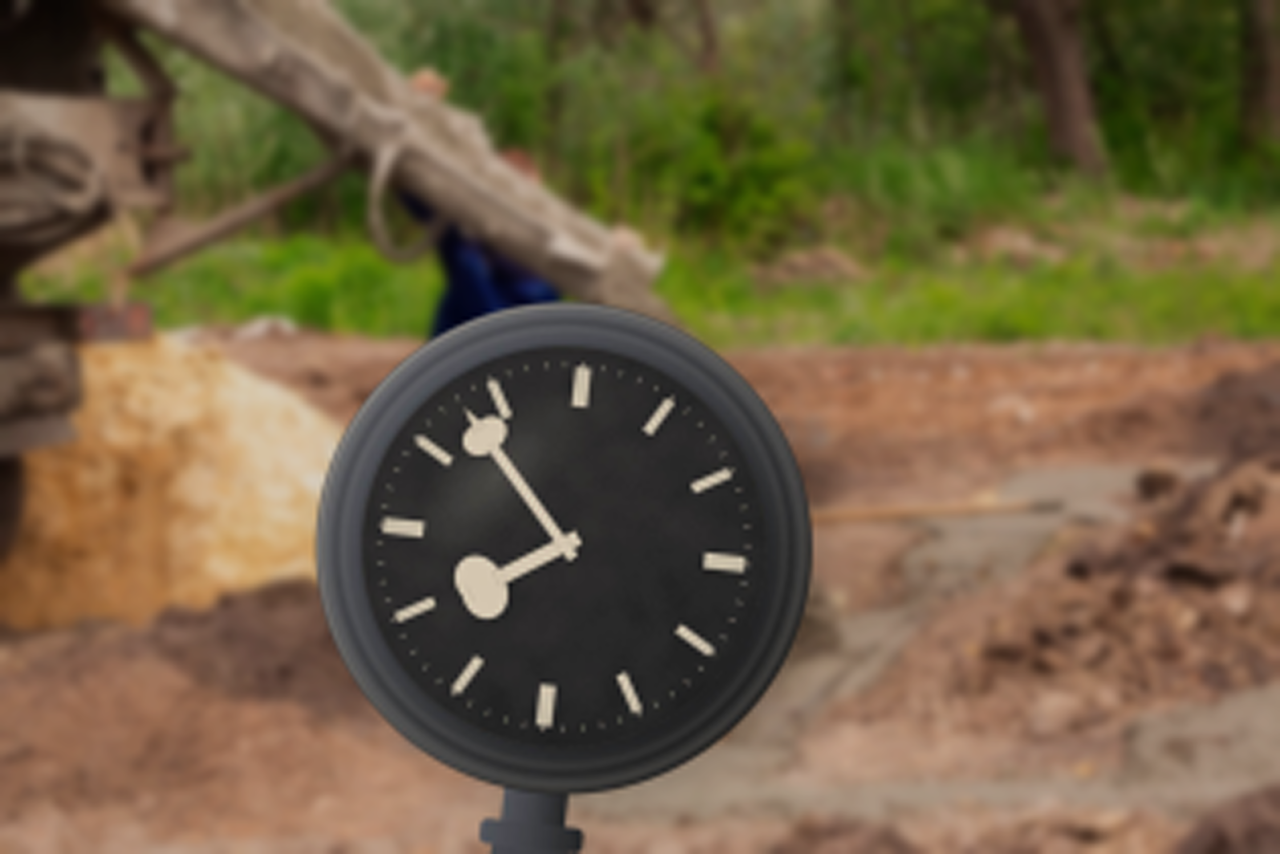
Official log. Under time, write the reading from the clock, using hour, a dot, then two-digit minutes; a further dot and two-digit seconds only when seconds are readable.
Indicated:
7.53
